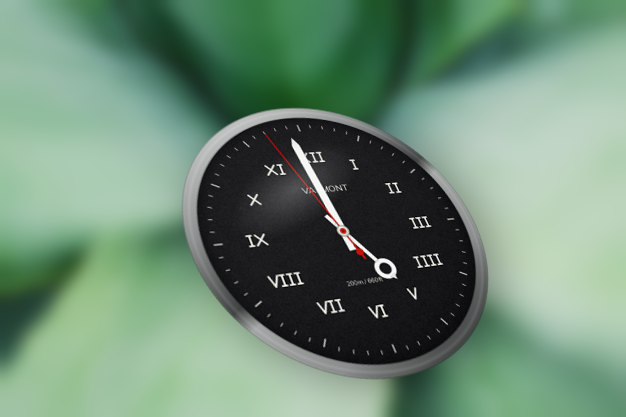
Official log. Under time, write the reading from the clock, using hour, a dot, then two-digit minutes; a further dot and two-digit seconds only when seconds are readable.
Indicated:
4.58.57
